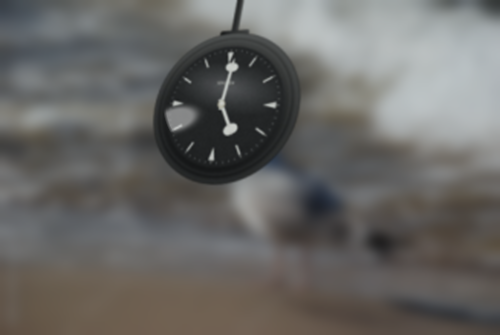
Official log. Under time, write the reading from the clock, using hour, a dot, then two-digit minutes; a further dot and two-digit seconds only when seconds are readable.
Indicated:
5.01
